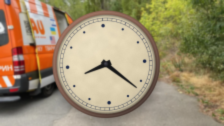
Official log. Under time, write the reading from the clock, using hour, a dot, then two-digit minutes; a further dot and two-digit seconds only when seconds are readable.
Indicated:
8.22
